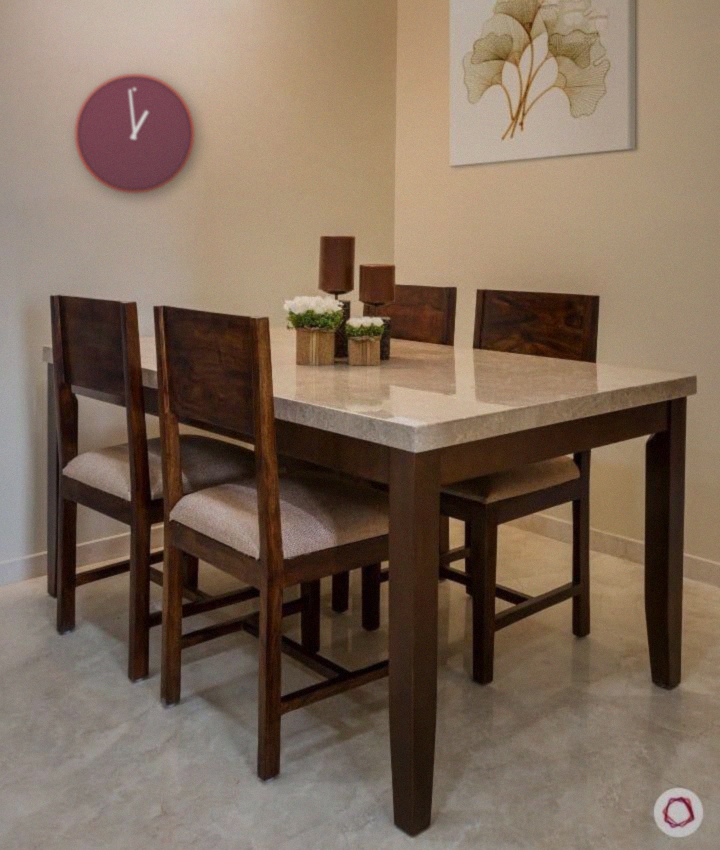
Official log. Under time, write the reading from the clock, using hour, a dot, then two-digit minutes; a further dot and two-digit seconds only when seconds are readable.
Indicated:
12.59
